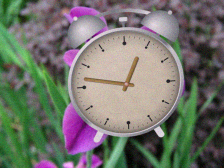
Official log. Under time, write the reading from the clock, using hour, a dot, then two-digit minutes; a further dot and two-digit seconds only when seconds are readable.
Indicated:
12.47
